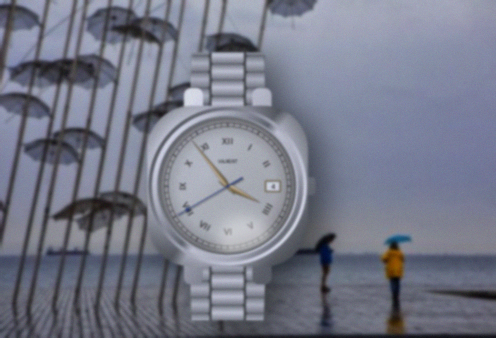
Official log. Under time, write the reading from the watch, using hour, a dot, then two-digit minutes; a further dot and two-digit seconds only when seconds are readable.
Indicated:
3.53.40
